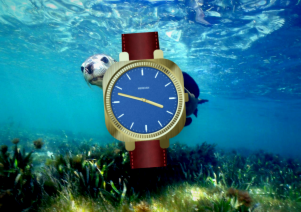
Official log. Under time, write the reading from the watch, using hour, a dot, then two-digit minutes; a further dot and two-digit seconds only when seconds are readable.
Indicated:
3.48
